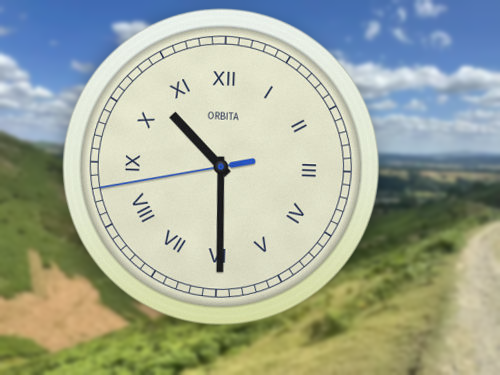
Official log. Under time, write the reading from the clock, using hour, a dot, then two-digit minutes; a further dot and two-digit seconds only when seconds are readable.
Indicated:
10.29.43
